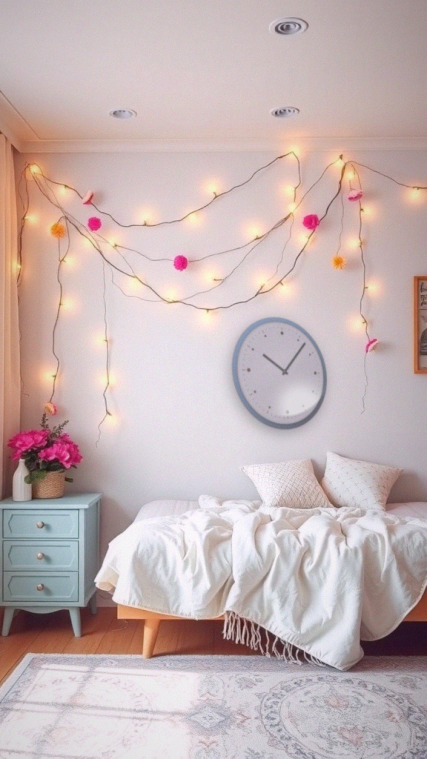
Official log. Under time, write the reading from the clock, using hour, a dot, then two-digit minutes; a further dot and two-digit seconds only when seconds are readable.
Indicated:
10.07
